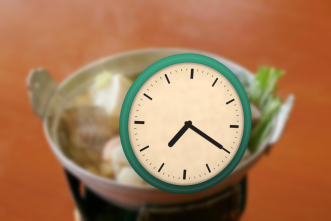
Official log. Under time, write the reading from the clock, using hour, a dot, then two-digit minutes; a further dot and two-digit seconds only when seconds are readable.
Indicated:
7.20
